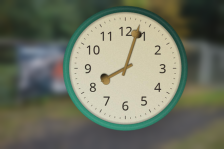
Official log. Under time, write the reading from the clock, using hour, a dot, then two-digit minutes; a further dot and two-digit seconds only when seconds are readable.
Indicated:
8.03
